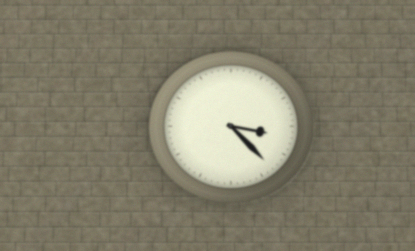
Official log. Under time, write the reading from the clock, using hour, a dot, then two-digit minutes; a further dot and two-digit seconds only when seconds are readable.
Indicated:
3.23
